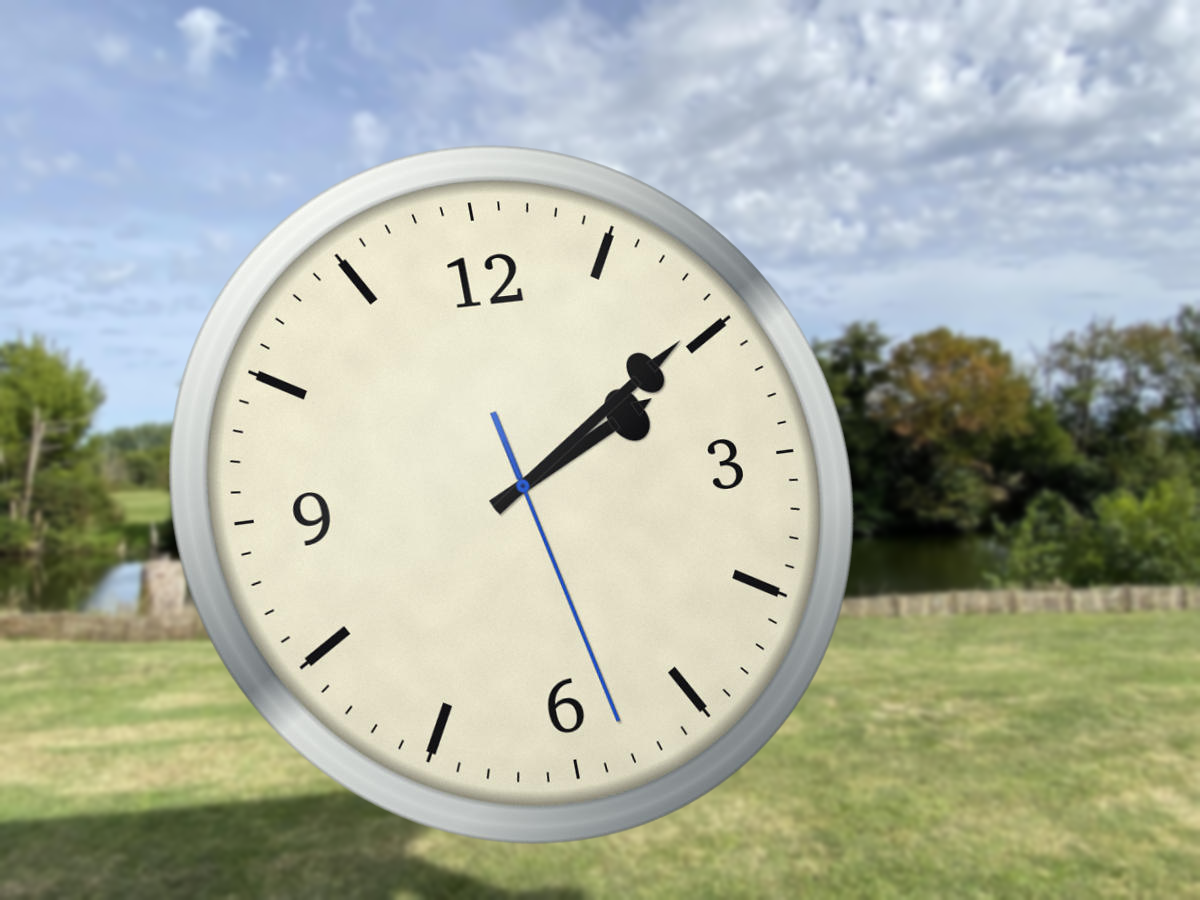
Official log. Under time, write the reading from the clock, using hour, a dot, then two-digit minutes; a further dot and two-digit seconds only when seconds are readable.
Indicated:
2.09.28
